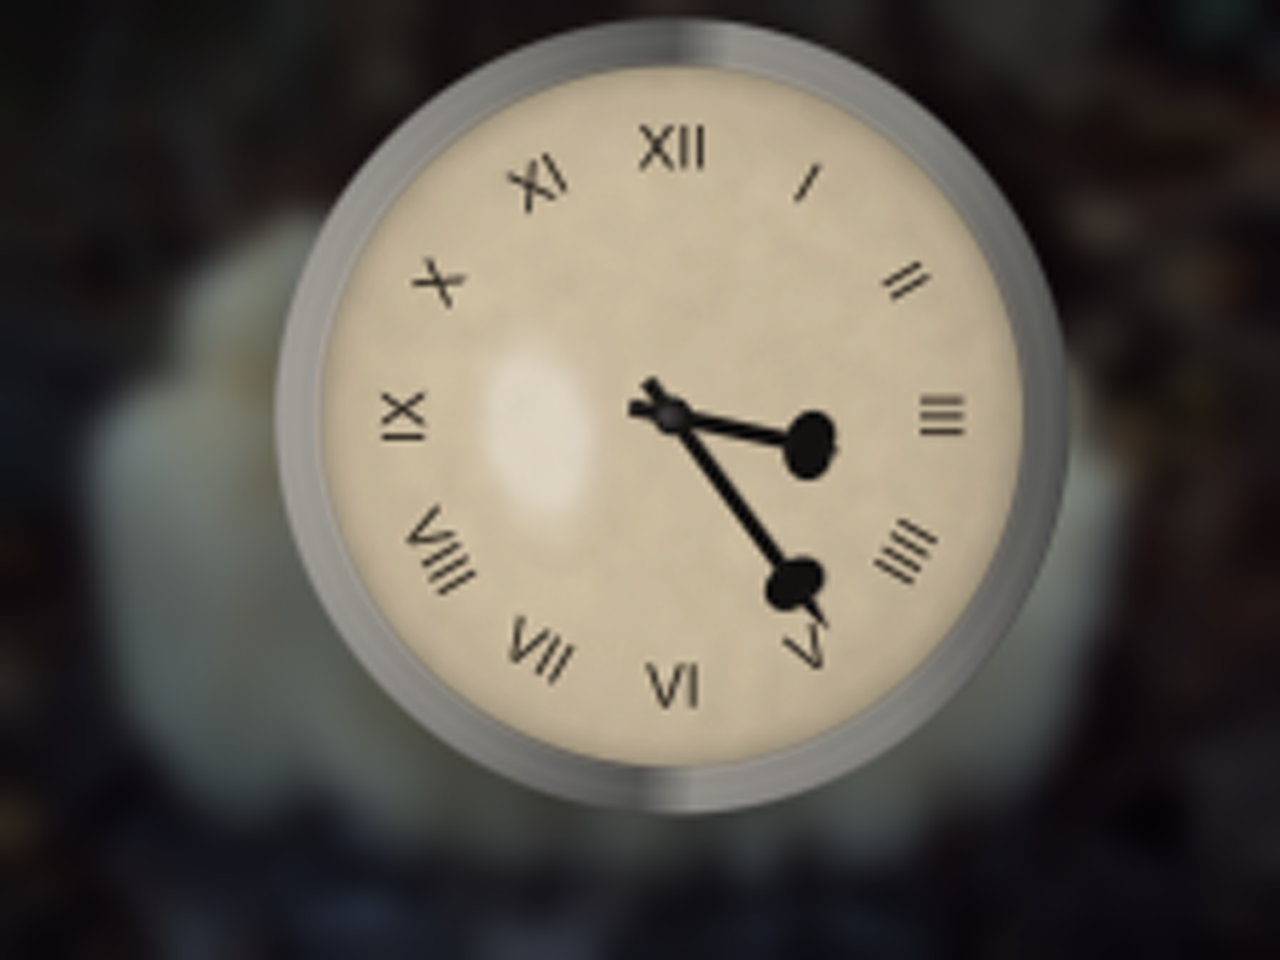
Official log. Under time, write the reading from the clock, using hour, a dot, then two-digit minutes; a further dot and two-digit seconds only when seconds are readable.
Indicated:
3.24
